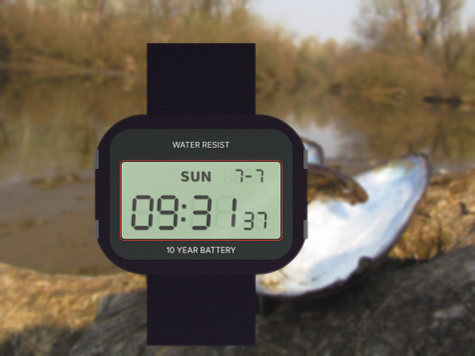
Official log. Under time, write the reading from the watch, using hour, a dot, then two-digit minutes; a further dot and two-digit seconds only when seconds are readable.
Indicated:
9.31.37
